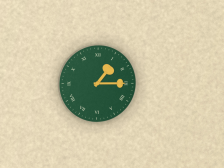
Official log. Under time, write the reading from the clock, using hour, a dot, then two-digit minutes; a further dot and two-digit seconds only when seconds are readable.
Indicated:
1.15
